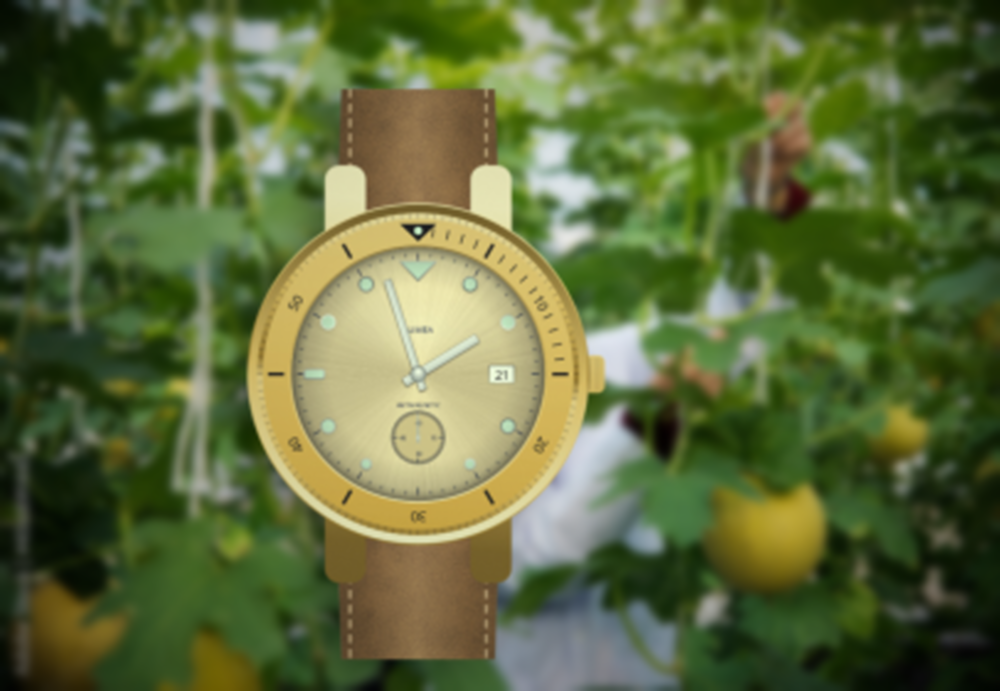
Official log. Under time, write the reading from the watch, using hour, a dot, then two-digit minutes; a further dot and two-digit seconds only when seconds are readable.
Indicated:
1.57
